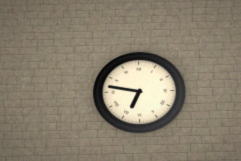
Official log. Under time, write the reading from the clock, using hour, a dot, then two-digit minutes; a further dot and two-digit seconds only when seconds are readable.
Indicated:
6.47
